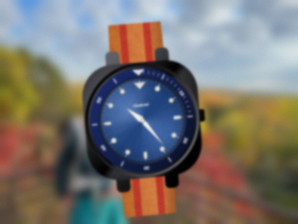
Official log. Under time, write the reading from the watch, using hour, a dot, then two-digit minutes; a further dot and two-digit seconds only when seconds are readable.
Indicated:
10.24
